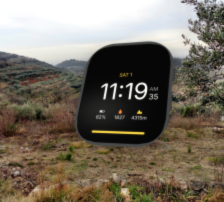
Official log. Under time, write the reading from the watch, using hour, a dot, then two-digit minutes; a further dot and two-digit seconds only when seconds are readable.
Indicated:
11.19
